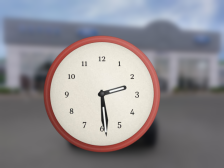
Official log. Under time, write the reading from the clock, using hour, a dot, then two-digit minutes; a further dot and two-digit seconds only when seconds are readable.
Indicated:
2.29
